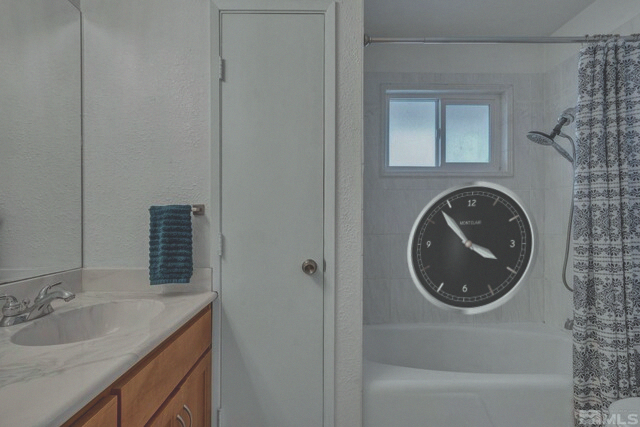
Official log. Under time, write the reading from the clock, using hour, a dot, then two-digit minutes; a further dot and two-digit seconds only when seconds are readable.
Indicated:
3.53
